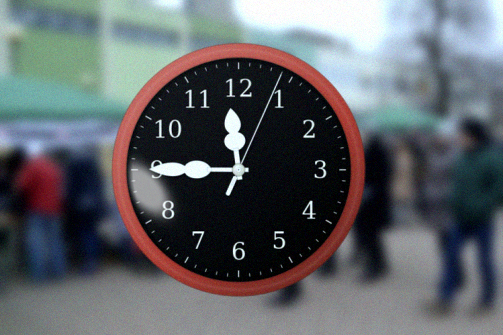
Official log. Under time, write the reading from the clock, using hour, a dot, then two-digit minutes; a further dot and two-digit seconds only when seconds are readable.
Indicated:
11.45.04
